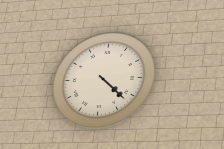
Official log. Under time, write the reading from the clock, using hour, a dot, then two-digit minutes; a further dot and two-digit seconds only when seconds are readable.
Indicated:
4.22
